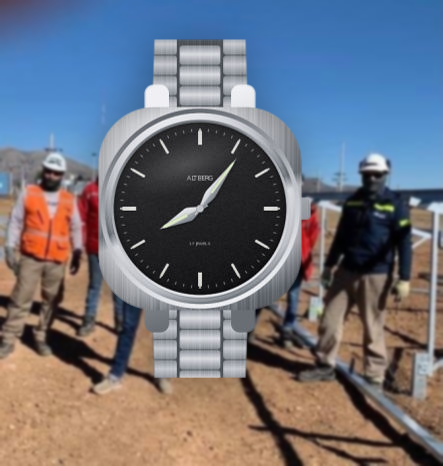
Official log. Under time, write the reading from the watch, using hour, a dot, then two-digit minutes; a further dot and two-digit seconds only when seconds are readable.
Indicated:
8.06
